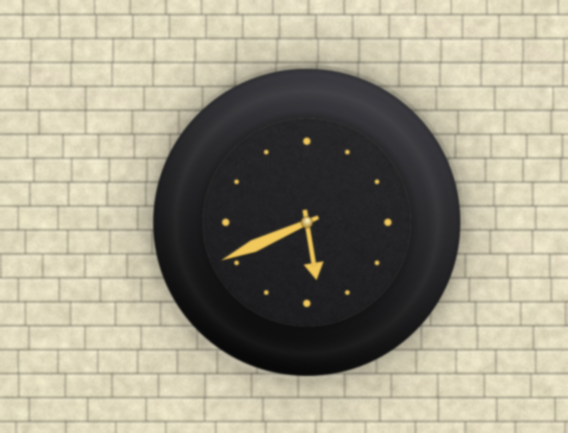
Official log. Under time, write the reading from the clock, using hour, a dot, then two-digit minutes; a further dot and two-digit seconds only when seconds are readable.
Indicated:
5.41
